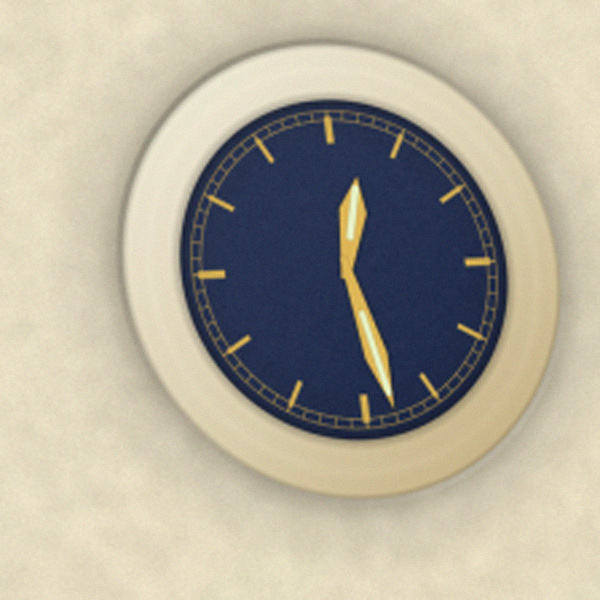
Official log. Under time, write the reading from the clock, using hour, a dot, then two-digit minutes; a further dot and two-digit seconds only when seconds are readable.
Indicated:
12.28
